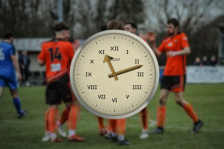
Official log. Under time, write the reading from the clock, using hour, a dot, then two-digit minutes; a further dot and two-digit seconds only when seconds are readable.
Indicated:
11.12
